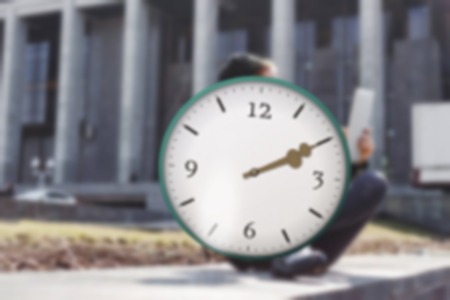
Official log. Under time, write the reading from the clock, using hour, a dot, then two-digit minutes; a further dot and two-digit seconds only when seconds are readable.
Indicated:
2.10
